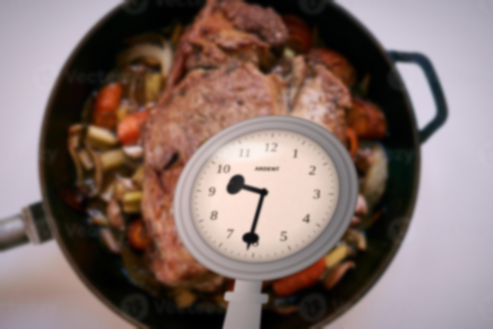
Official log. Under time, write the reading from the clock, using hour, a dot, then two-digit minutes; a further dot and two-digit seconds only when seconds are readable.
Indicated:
9.31
